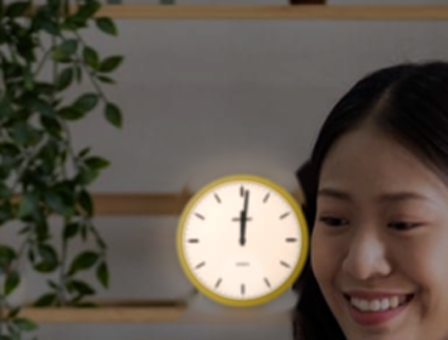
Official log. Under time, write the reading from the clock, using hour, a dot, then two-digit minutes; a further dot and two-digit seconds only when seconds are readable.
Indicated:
12.01
